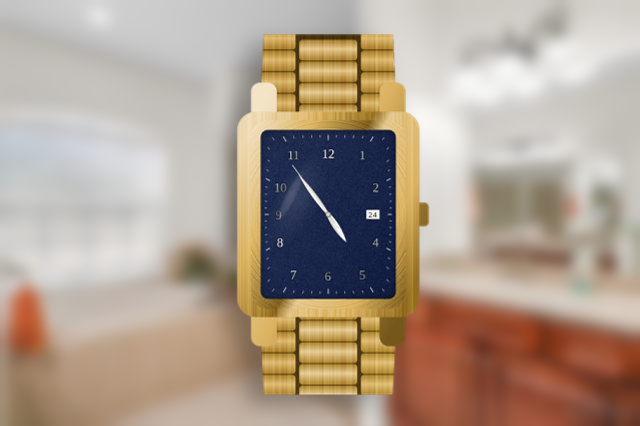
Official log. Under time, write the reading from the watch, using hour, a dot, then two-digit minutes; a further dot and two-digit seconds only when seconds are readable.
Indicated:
4.53.54
